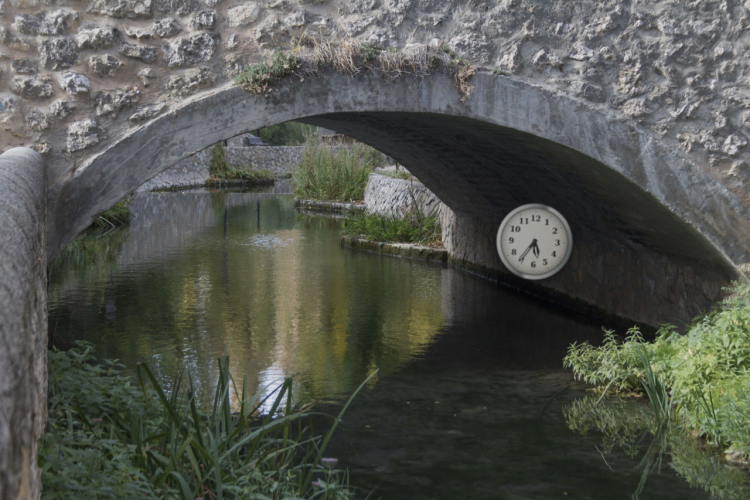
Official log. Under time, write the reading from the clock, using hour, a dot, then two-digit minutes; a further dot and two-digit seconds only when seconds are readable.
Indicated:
5.36
